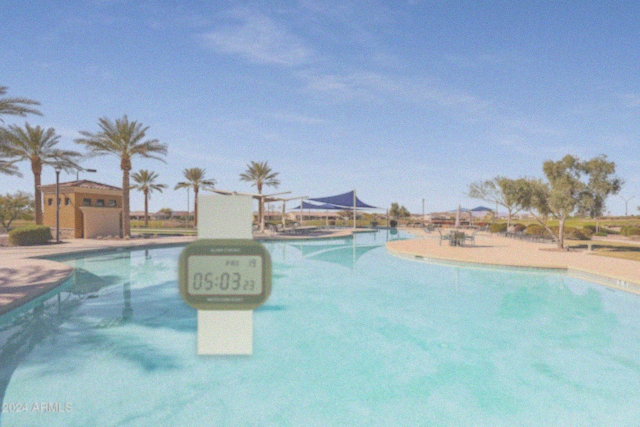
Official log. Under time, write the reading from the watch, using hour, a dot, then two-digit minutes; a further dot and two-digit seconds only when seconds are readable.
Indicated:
5.03
